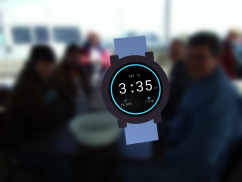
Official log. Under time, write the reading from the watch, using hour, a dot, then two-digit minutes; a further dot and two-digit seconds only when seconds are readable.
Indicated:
3.35
